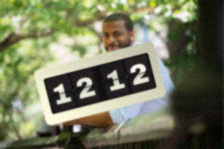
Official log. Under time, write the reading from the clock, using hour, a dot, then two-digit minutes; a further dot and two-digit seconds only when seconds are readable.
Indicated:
12.12
